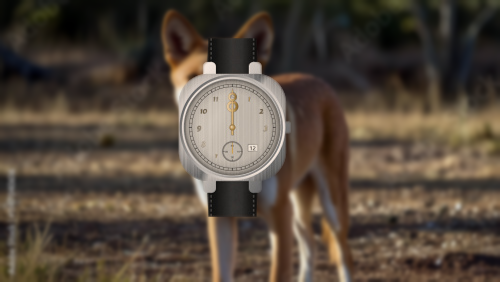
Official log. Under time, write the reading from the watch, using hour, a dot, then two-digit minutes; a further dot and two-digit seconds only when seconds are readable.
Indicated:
12.00
